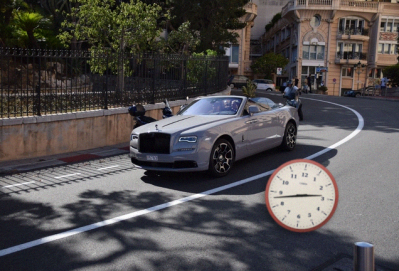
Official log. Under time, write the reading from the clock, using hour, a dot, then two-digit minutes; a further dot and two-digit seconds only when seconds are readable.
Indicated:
2.43
